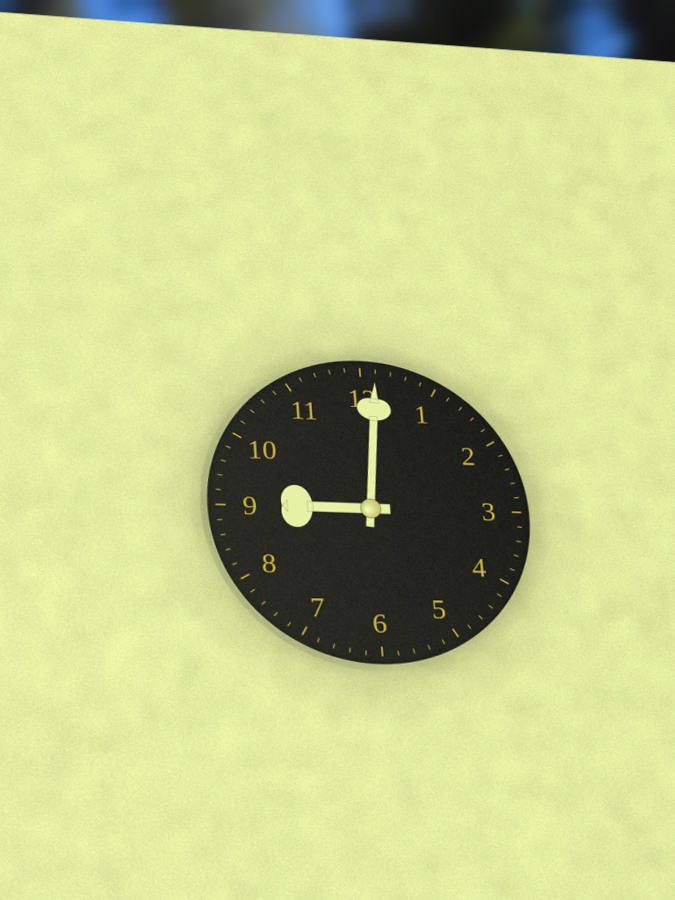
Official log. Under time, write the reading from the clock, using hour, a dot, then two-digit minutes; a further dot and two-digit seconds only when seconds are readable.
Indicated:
9.01
